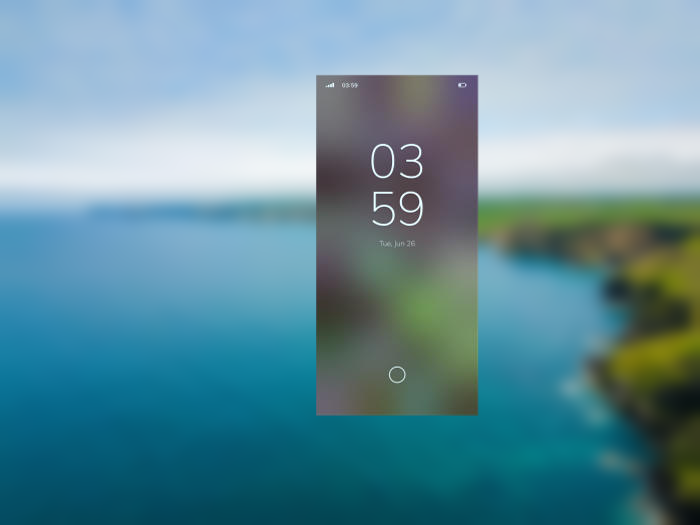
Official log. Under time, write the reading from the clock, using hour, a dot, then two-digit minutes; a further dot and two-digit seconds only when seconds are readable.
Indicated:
3.59
